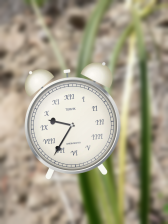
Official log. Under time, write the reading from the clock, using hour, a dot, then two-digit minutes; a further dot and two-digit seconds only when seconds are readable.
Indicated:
9.36
